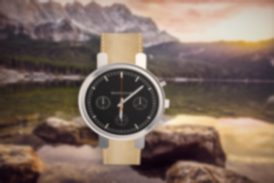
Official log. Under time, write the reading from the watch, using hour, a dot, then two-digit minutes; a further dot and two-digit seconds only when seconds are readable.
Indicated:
6.08
